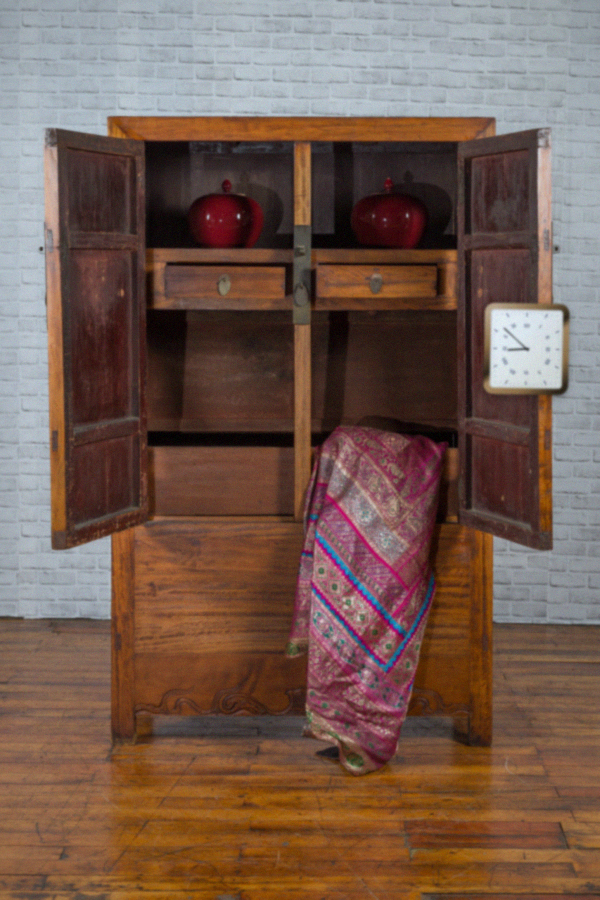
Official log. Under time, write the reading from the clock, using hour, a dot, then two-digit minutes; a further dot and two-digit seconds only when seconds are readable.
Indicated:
8.52
